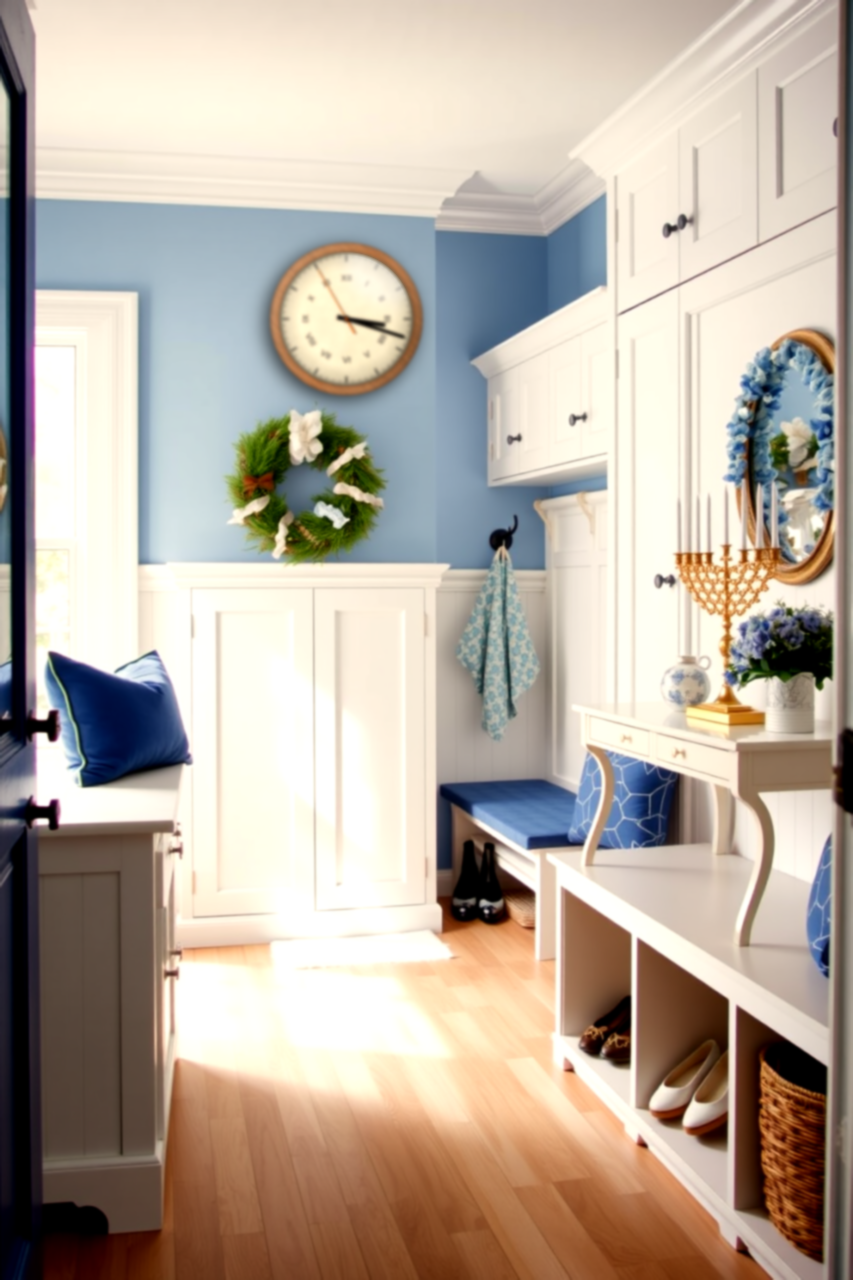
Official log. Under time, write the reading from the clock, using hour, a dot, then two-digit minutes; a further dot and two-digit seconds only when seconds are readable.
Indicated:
3.17.55
